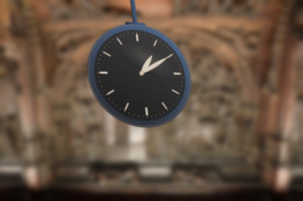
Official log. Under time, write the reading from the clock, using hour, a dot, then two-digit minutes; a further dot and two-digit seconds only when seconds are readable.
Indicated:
1.10
